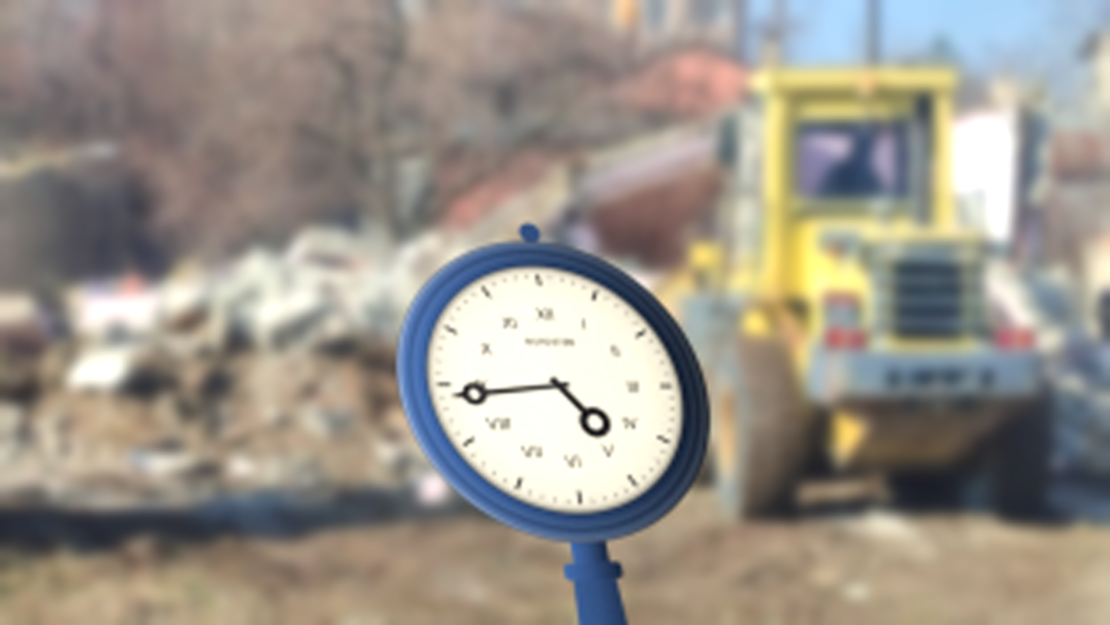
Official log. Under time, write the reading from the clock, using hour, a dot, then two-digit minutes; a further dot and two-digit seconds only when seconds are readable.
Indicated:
4.44
